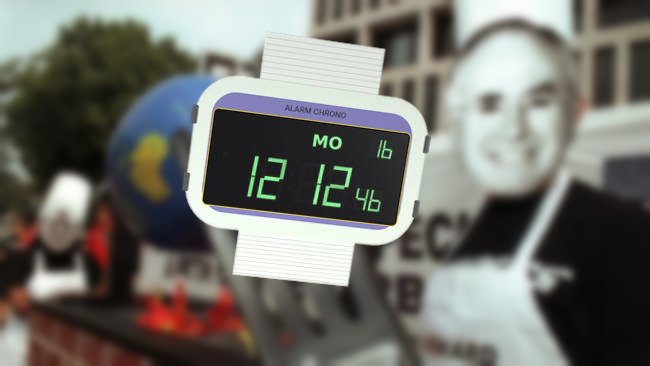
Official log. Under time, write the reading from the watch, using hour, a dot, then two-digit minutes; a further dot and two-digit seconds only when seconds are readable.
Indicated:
12.12.46
